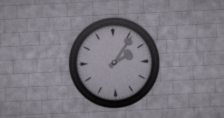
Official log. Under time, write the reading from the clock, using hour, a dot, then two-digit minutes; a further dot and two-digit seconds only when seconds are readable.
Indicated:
2.06
